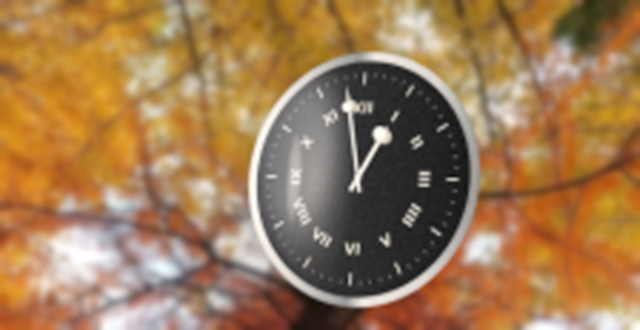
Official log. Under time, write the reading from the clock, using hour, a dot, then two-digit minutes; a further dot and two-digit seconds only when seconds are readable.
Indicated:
12.58
